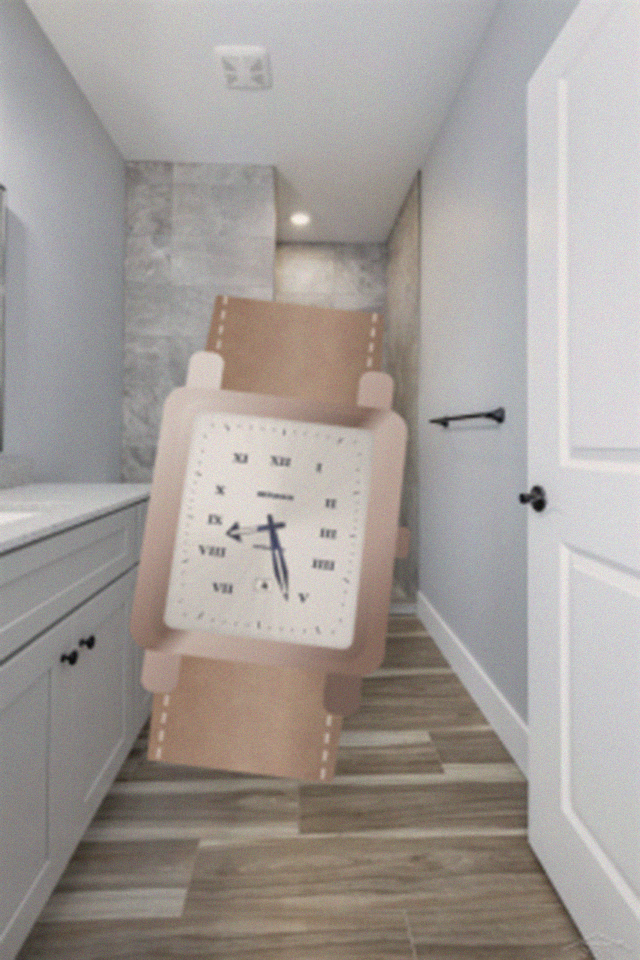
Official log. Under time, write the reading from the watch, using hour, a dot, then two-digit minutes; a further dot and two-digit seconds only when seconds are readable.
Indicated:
8.27
